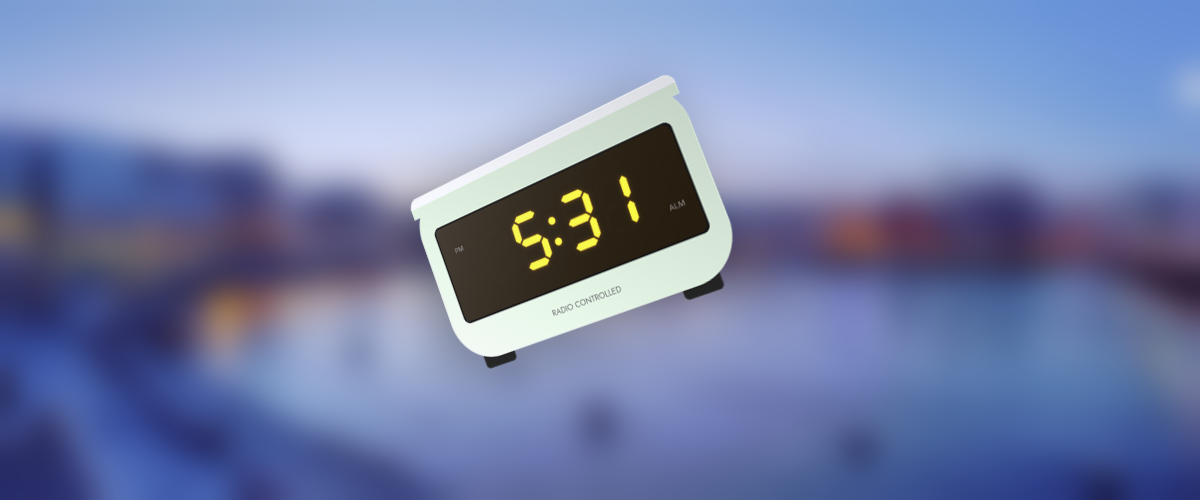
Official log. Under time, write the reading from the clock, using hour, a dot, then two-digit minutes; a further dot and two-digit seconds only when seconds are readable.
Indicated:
5.31
